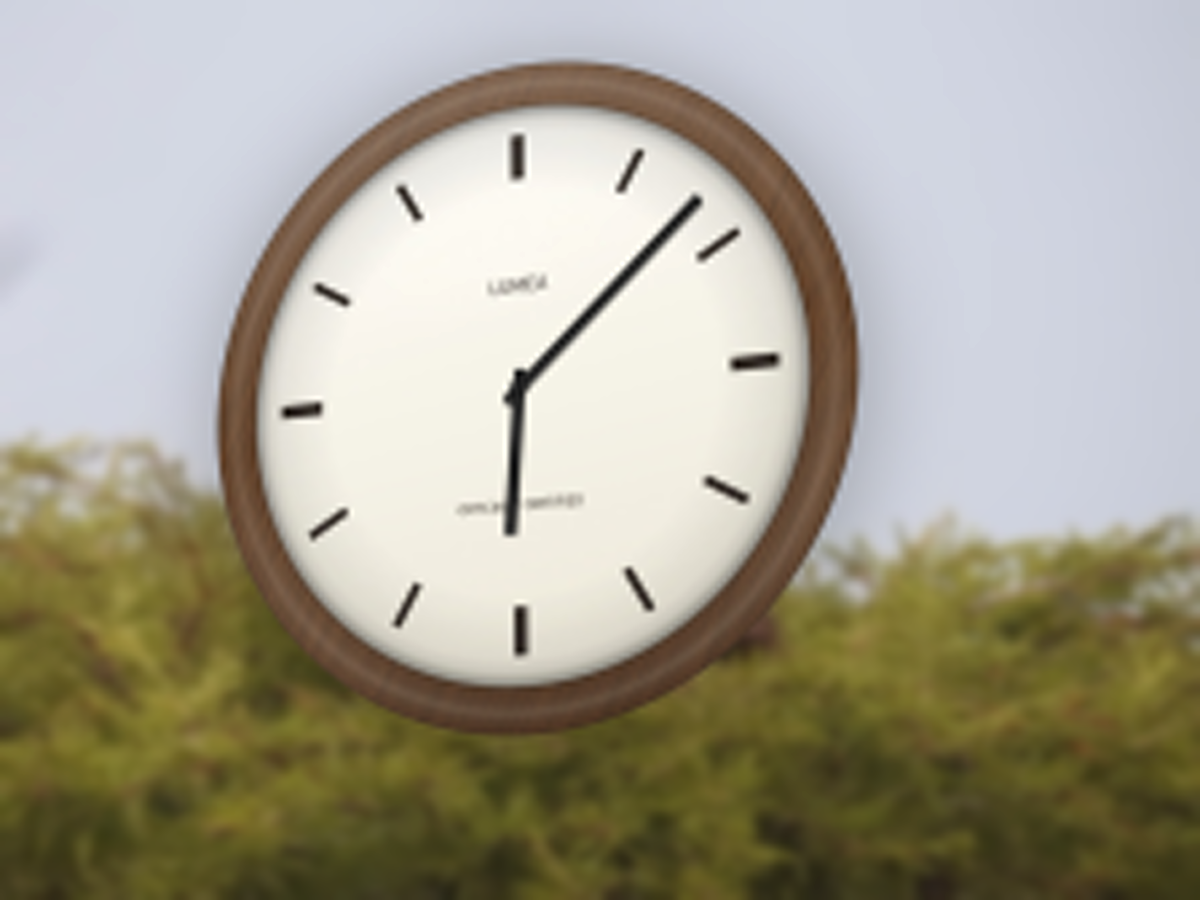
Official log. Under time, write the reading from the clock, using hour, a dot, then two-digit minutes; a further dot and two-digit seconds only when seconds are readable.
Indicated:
6.08
